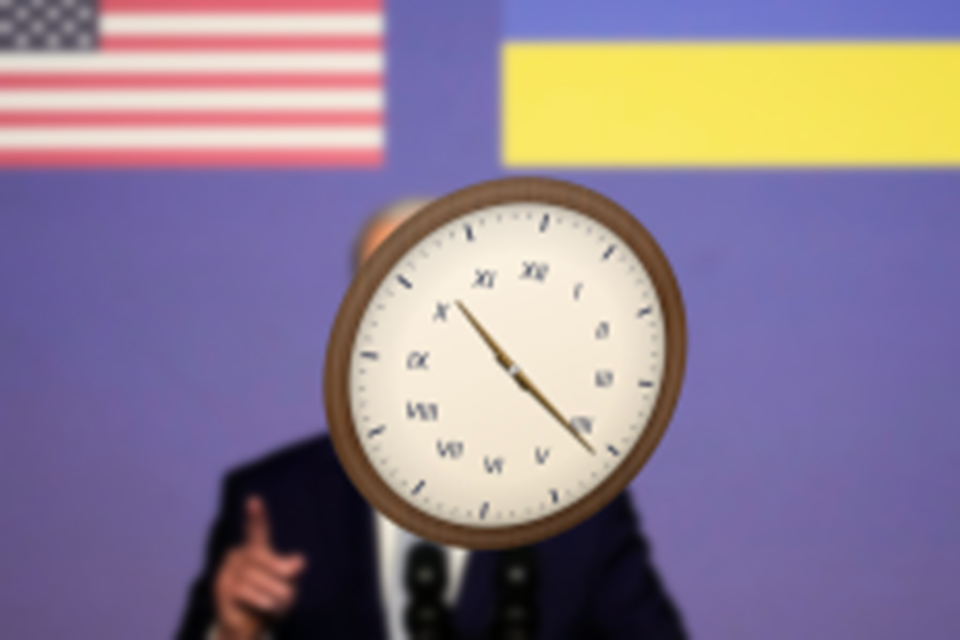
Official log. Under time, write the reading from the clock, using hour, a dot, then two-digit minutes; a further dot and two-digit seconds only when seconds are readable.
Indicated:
10.21
